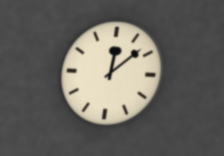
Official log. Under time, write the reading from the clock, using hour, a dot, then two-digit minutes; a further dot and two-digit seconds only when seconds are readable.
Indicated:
12.08
